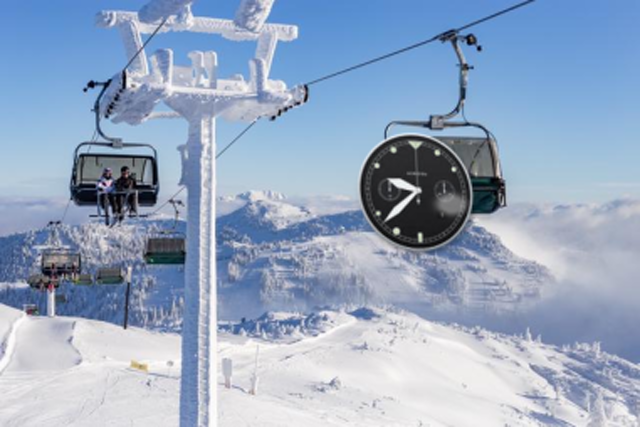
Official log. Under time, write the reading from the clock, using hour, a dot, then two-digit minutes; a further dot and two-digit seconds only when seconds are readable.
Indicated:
9.38
